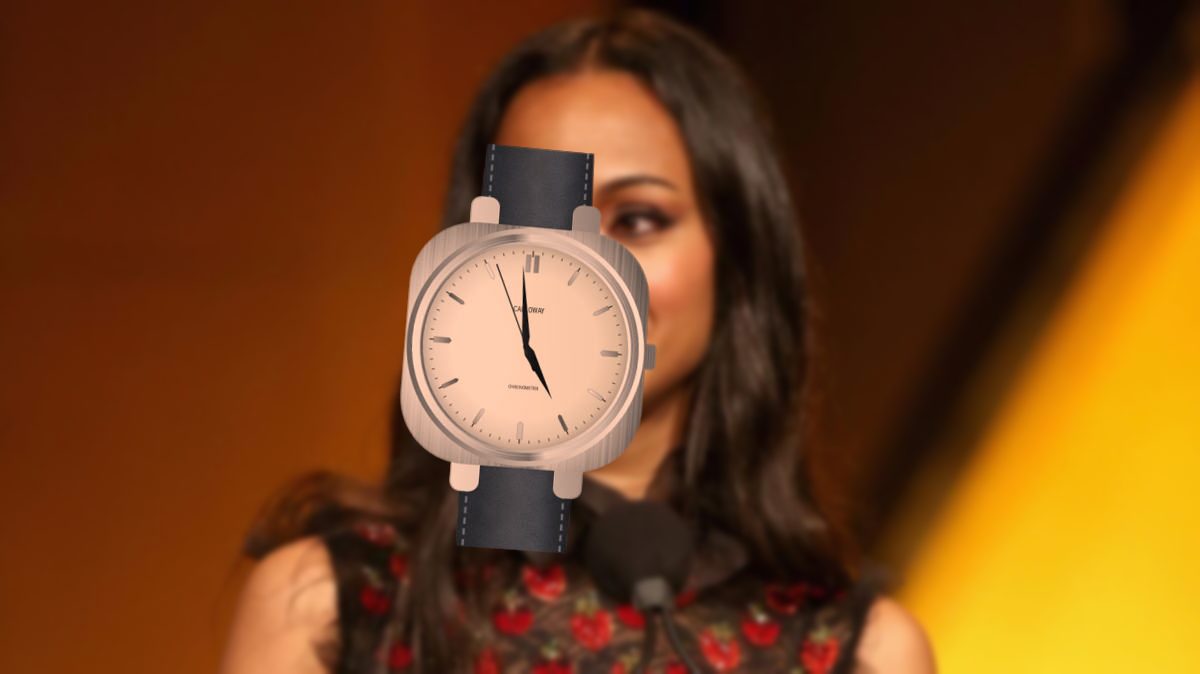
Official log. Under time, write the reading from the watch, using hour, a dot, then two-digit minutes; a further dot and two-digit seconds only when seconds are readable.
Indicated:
4.58.56
